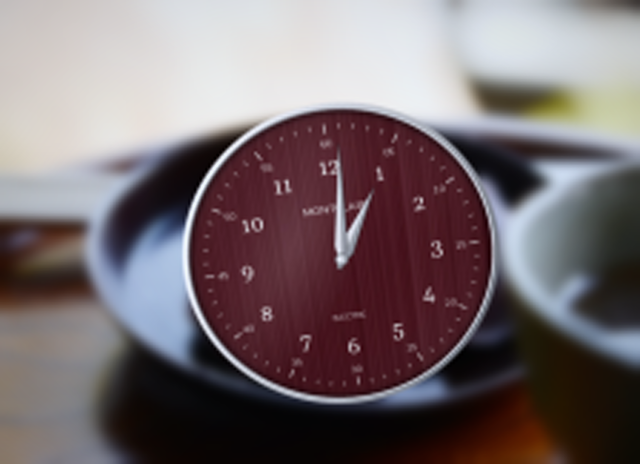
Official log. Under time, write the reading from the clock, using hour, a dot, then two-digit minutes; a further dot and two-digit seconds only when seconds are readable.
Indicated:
1.01
